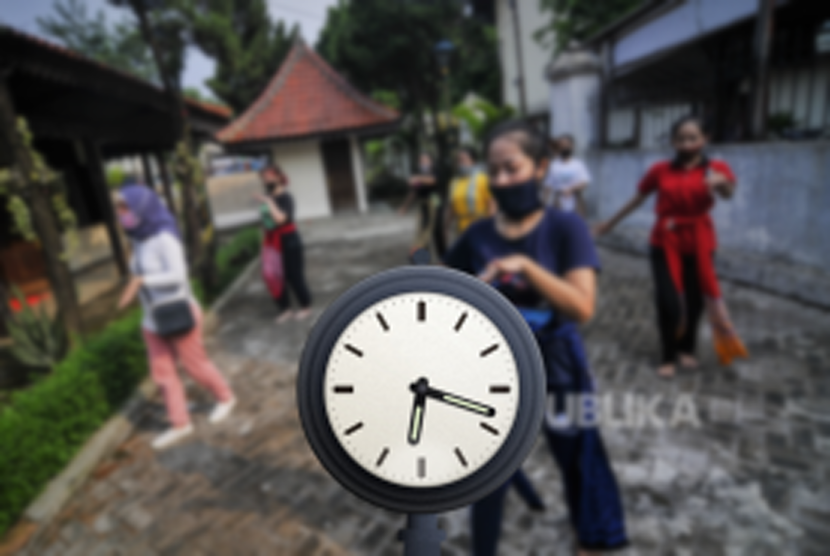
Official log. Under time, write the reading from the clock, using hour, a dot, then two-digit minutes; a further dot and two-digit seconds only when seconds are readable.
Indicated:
6.18
